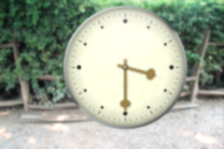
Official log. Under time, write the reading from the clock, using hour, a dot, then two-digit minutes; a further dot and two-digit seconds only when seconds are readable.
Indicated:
3.30
